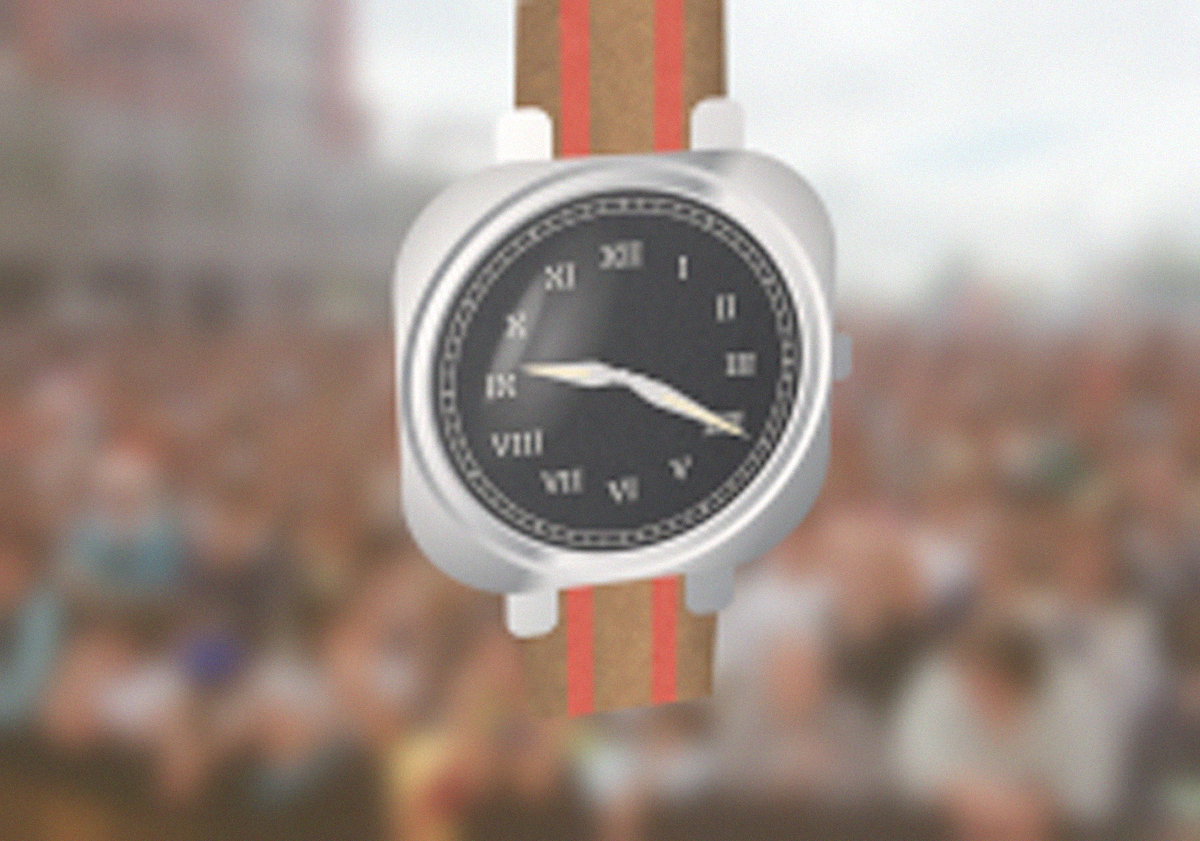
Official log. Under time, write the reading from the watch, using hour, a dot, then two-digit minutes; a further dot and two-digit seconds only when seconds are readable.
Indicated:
9.20
